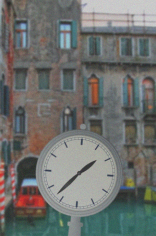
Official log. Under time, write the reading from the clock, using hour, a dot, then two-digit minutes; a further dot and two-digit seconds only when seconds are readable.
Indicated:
1.37
